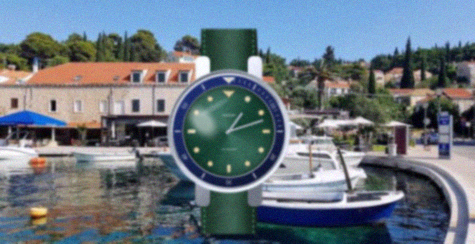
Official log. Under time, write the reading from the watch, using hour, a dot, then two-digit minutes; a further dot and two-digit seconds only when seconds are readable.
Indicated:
1.12
